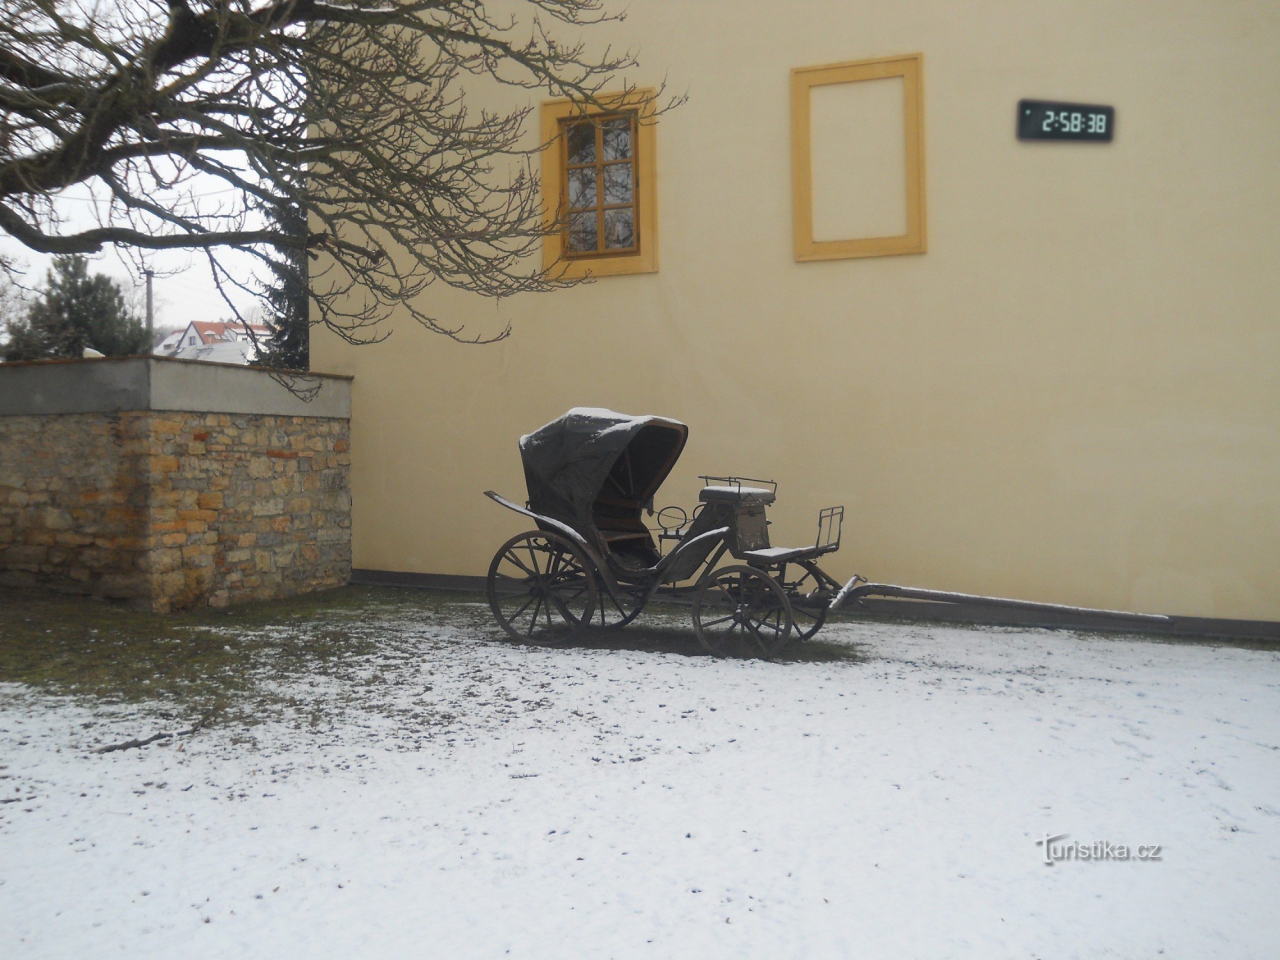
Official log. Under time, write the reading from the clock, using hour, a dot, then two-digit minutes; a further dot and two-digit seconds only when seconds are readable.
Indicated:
2.58.38
